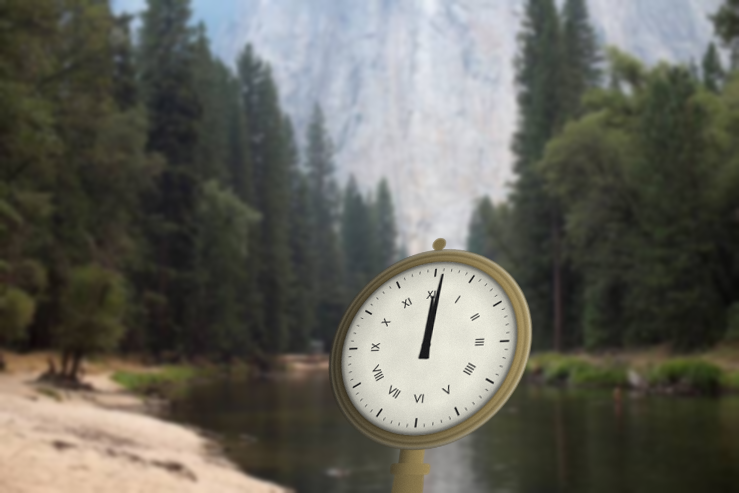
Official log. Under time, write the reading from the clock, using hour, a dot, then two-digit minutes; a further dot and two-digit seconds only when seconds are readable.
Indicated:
12.01
